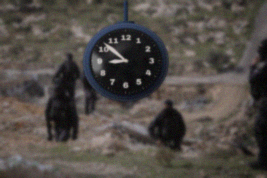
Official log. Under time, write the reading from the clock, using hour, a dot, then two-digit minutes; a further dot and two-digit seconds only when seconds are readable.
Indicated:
8.52
